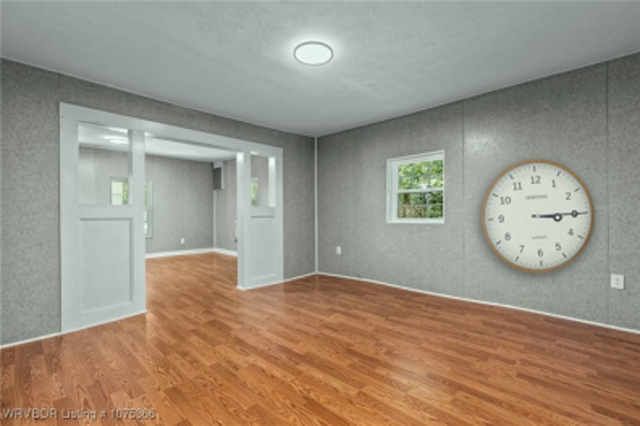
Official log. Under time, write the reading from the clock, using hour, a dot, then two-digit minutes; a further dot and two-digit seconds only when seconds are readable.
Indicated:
3.15
